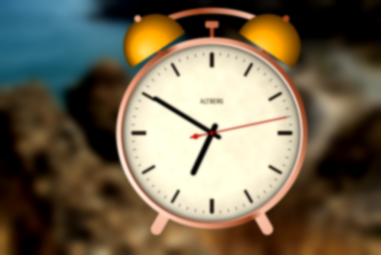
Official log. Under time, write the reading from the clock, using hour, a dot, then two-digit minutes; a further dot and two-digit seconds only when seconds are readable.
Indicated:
6.50.13
